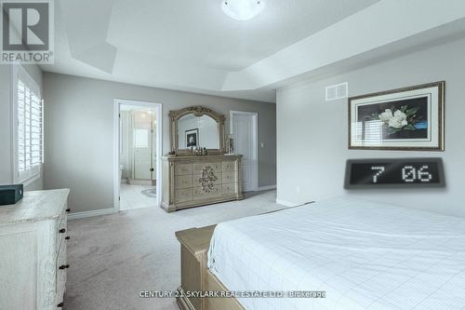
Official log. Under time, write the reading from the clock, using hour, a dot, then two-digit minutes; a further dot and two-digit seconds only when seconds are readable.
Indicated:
7.06
